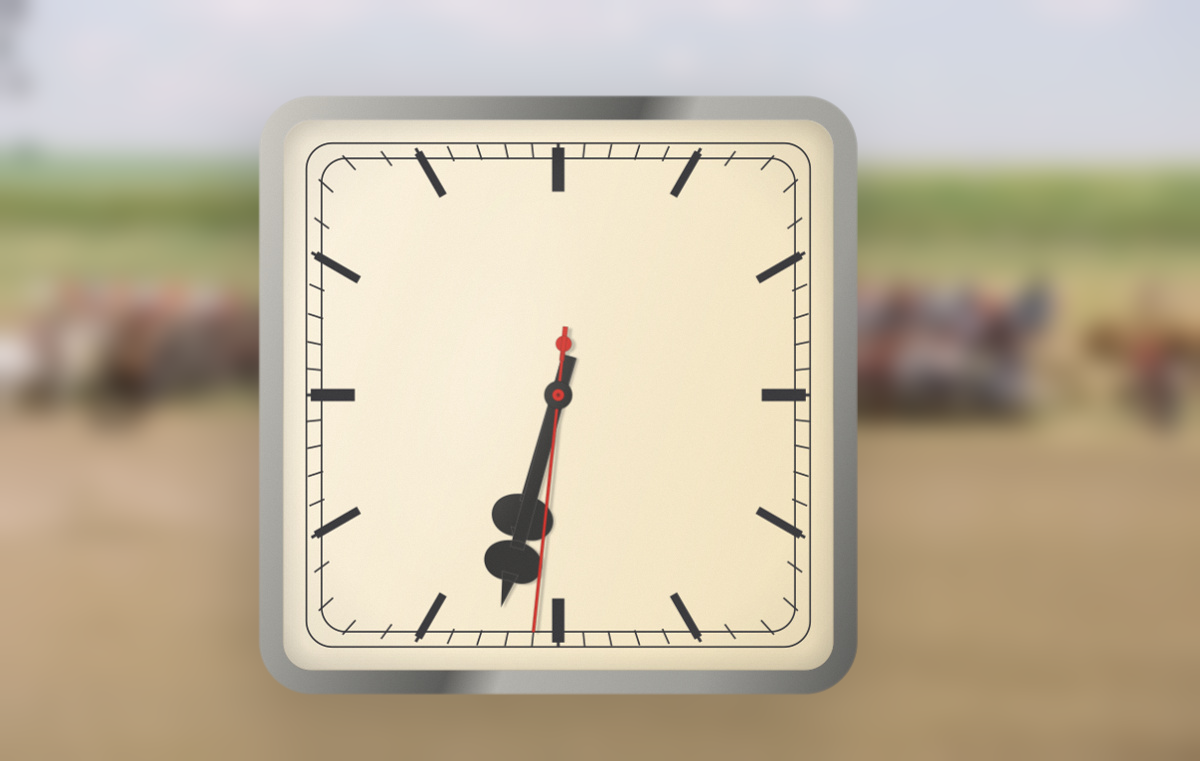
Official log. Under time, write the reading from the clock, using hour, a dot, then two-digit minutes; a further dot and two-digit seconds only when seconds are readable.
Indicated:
6.32.31
